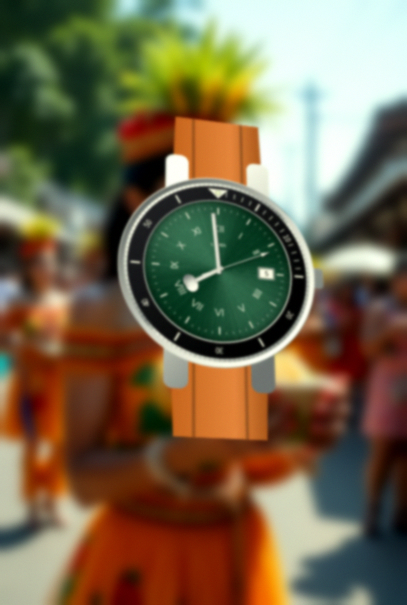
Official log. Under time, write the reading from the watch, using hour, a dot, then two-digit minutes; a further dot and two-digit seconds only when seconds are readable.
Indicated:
7.59.11
